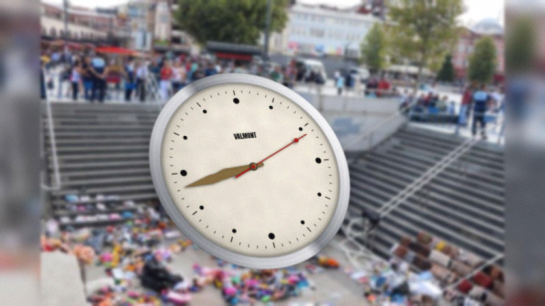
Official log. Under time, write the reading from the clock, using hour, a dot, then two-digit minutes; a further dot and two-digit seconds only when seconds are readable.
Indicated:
8.43.11
